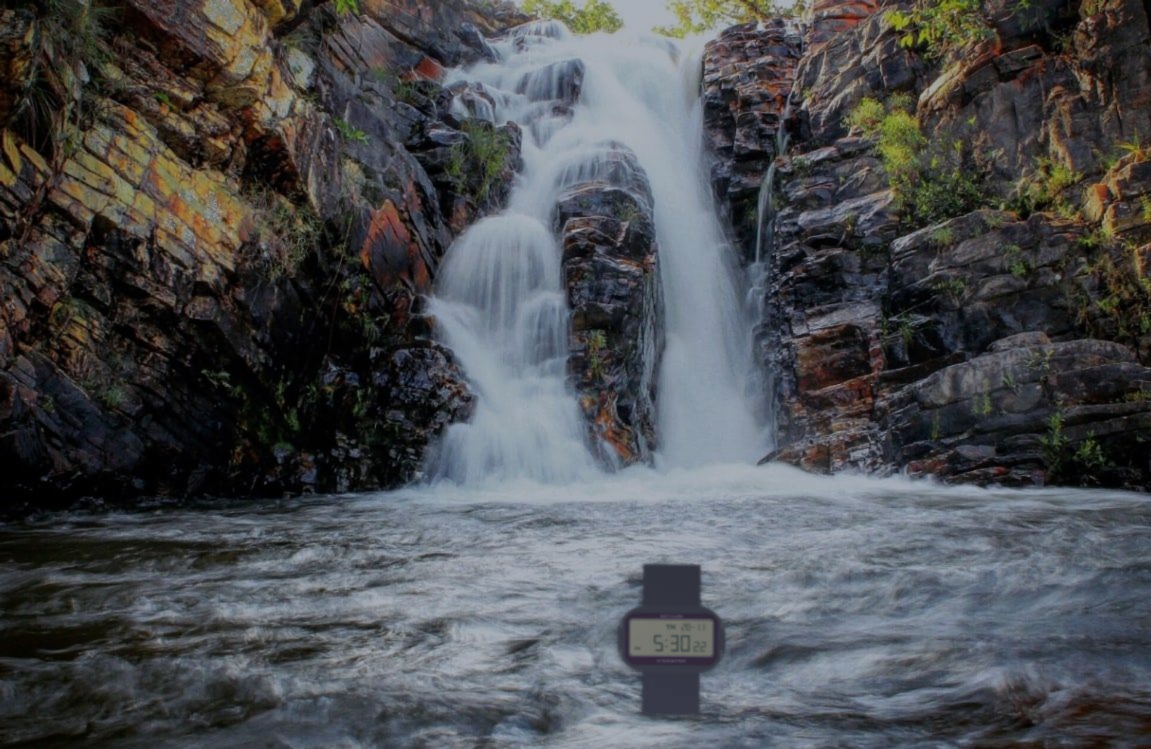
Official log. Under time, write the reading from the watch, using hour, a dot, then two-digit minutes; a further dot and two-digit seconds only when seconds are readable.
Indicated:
5.30
